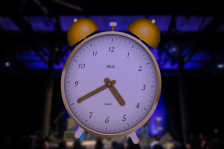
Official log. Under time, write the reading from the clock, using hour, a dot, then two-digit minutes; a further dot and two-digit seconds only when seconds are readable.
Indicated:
4.40
